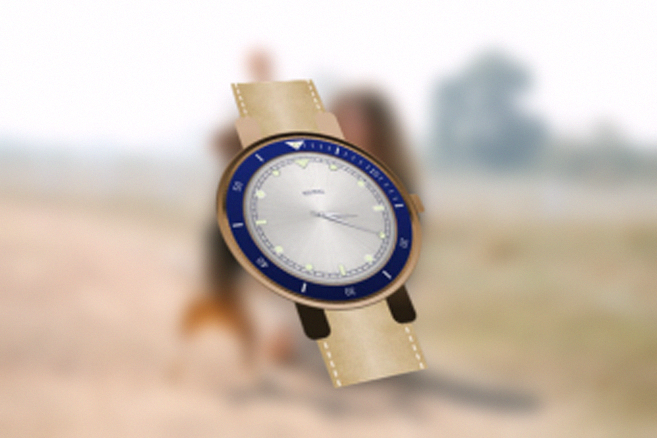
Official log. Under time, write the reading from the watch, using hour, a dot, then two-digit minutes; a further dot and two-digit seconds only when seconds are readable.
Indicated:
3.20
